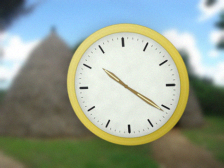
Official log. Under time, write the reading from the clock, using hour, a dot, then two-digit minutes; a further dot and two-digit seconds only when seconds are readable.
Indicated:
10.21
